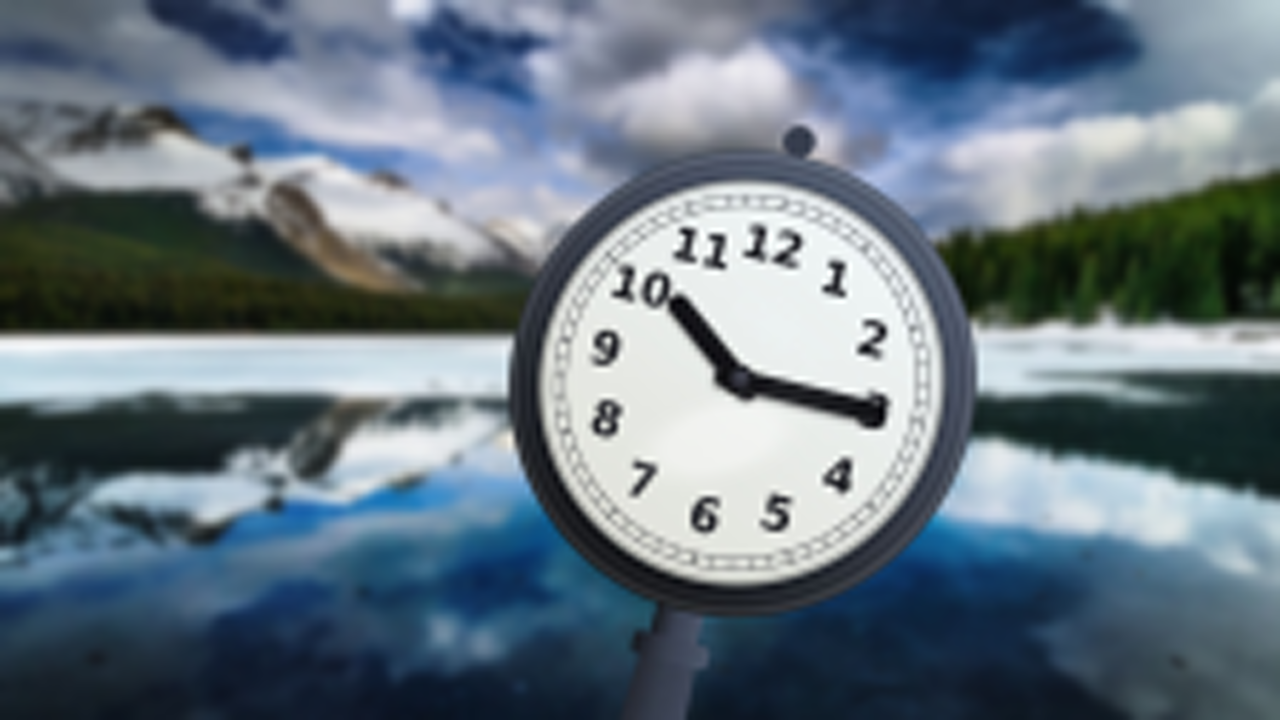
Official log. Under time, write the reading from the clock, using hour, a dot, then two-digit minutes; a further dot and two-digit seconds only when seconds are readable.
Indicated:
10.15
